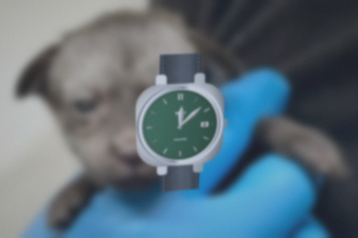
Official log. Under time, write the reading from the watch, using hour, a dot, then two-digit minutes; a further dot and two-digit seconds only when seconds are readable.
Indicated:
12.08
